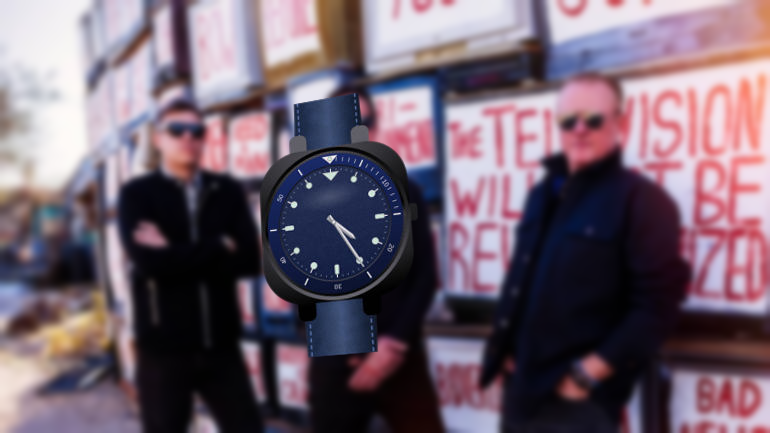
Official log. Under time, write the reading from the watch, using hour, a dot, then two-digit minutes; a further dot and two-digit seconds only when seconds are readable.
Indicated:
4.25
